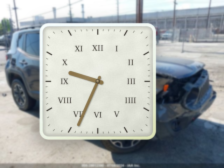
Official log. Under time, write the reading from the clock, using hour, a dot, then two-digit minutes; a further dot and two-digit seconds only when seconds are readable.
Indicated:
9.34
